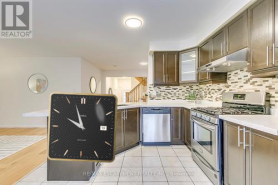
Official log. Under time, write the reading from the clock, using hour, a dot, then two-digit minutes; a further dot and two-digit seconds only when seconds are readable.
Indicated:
9.57
